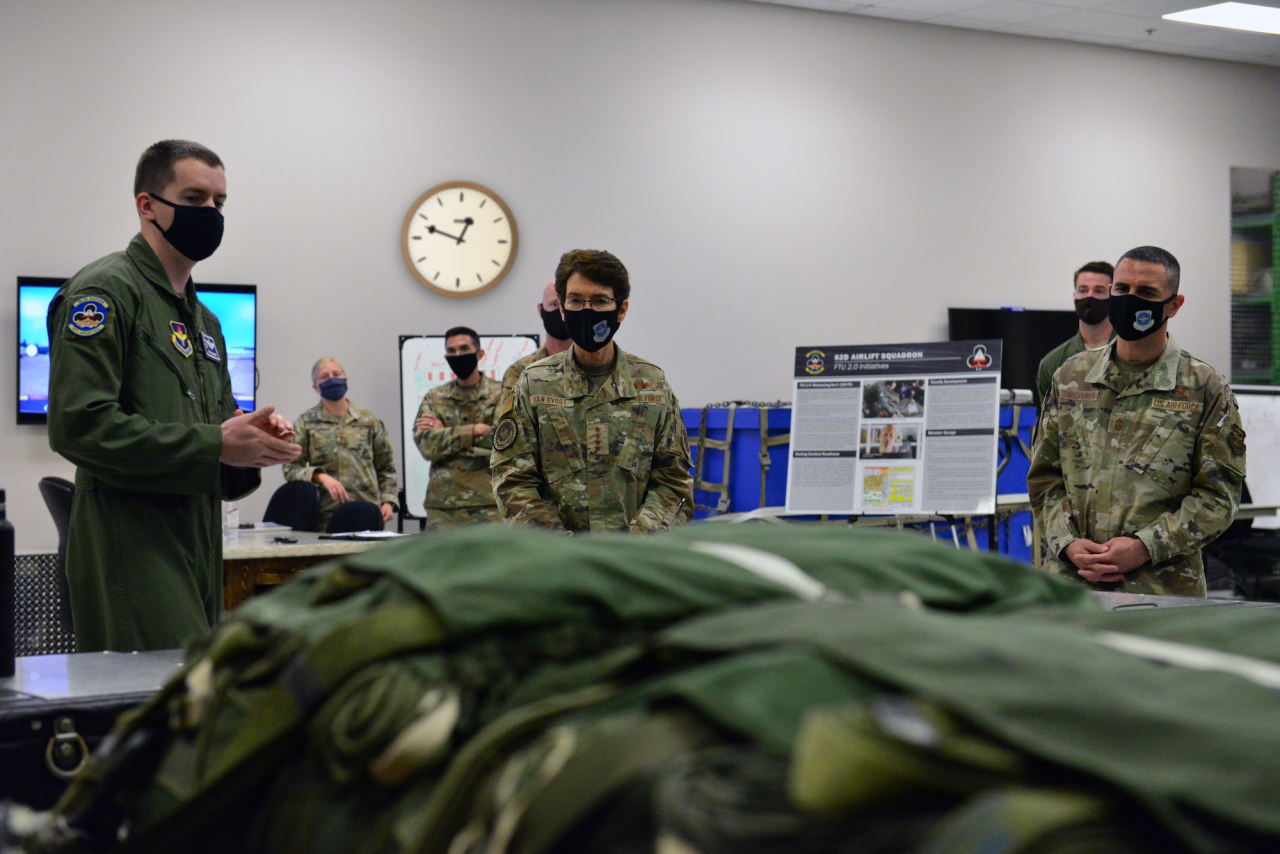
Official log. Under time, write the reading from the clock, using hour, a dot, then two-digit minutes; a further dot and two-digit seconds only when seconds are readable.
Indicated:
12.48
